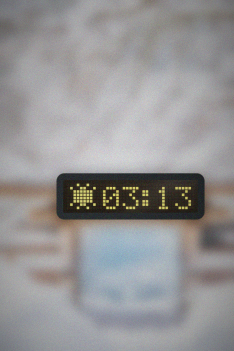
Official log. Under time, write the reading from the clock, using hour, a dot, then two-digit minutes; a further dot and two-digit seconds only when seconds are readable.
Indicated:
3.13
